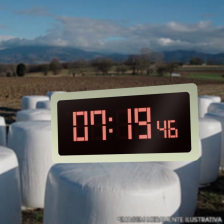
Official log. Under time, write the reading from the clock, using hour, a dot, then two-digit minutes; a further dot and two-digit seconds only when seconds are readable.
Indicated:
7.19.46
